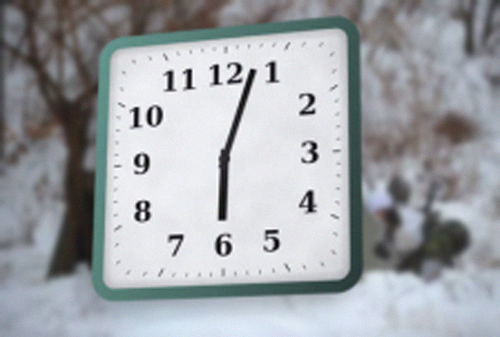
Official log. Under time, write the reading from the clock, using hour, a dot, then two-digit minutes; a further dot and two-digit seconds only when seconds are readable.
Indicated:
6.03
